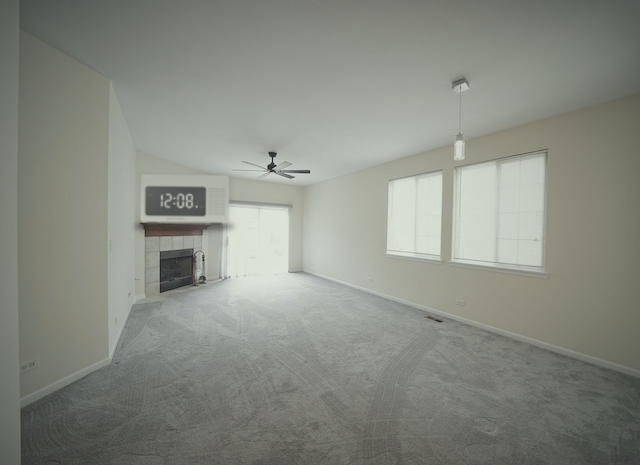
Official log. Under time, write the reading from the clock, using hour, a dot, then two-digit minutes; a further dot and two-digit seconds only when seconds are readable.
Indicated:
12.08
